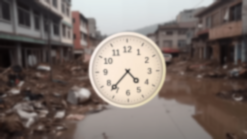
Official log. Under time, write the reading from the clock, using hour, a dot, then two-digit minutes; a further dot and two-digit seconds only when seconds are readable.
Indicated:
4.37
